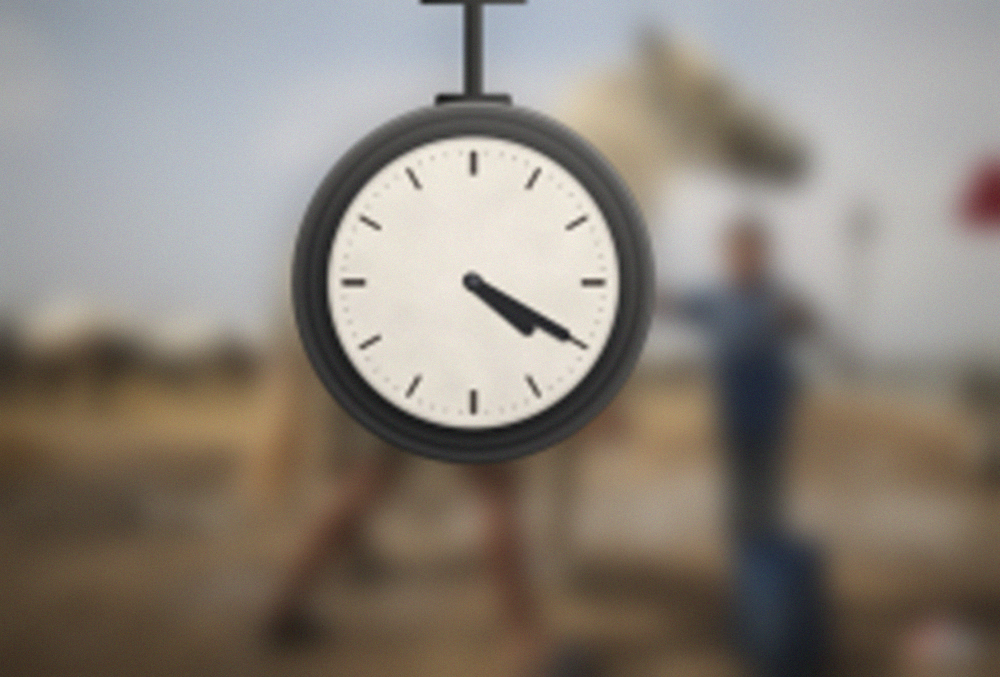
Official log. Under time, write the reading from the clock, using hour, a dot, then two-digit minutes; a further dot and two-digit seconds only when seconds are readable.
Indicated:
4.20
